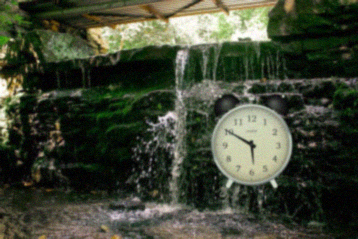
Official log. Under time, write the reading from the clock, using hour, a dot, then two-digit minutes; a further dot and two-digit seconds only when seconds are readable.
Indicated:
5.50
